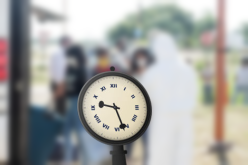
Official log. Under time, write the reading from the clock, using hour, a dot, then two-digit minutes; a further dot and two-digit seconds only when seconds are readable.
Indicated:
9.27
